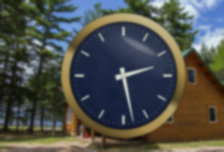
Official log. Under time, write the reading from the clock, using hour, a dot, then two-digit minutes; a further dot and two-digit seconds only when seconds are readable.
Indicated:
2.28
